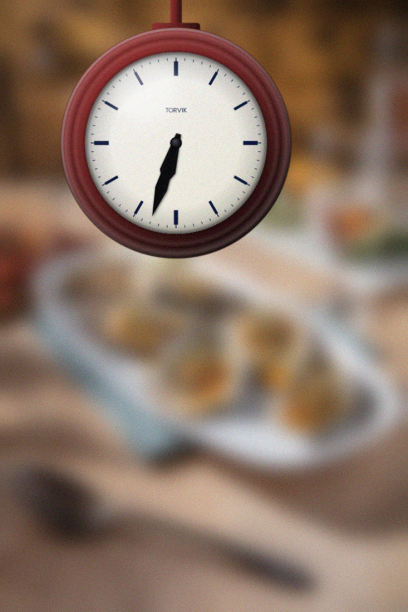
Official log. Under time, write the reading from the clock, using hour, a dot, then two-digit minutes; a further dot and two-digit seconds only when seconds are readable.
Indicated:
6.33
